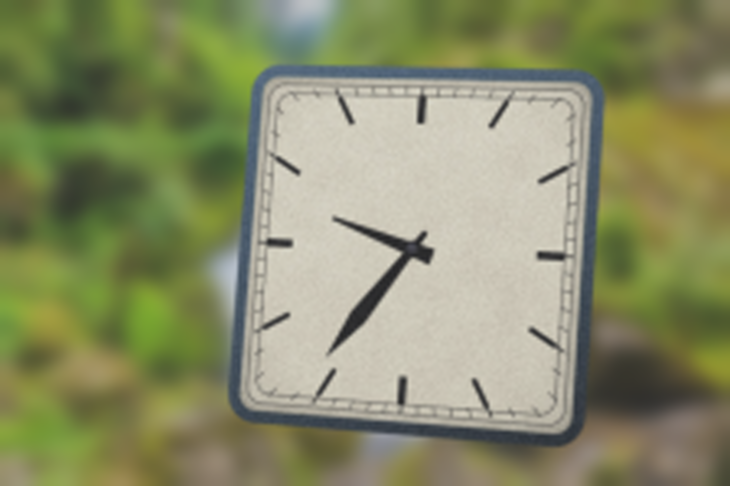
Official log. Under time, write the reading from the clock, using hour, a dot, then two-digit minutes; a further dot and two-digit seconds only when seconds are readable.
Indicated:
9.36
